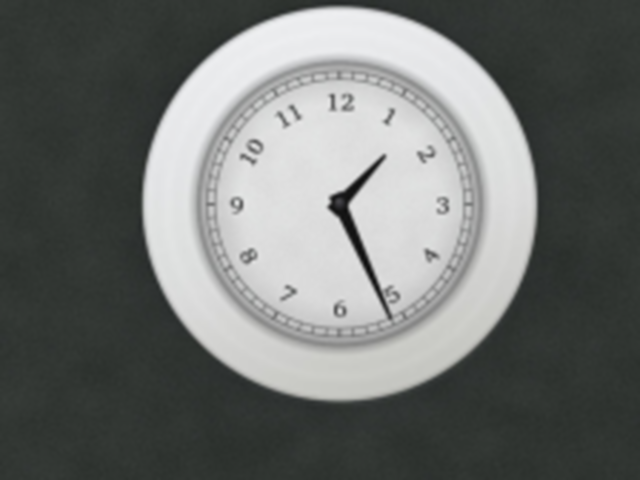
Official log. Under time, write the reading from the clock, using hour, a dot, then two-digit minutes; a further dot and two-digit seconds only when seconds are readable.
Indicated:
1.26
